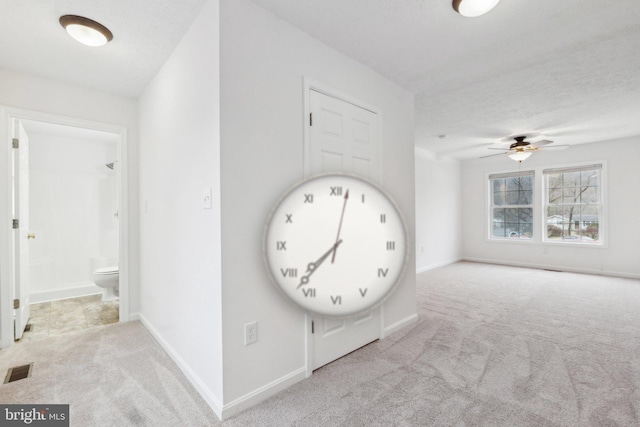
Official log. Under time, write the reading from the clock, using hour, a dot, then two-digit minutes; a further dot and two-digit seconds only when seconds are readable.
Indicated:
7.37.02
